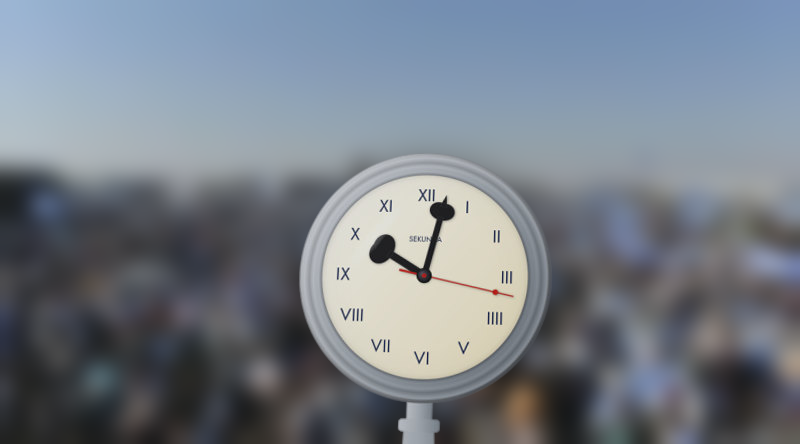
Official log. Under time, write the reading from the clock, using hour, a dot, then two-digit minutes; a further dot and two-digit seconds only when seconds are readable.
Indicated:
10.02.17
